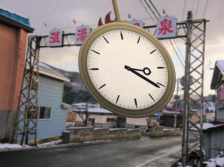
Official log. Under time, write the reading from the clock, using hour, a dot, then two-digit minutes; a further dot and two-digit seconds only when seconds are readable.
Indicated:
3.21
